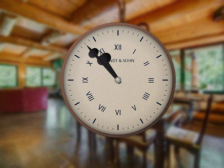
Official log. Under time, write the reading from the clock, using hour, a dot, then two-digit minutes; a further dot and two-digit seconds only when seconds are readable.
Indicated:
10.53
